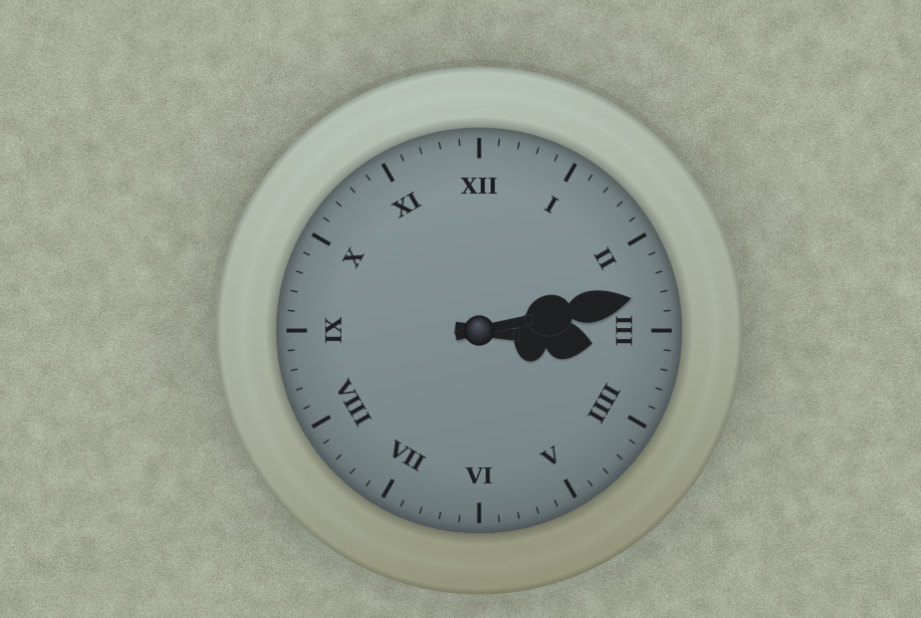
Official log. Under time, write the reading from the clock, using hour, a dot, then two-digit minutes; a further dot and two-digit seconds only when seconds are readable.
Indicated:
3.13
